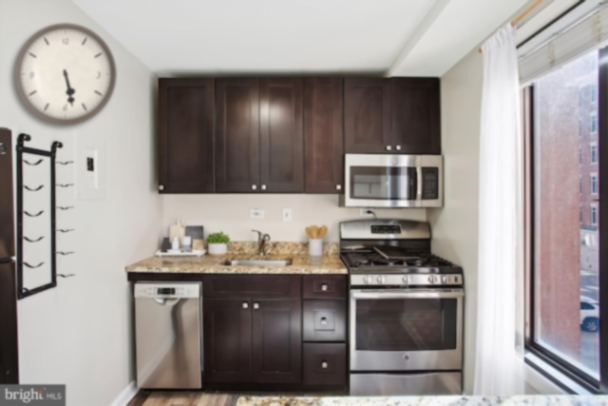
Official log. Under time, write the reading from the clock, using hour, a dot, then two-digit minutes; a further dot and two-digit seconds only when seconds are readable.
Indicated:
5.28
